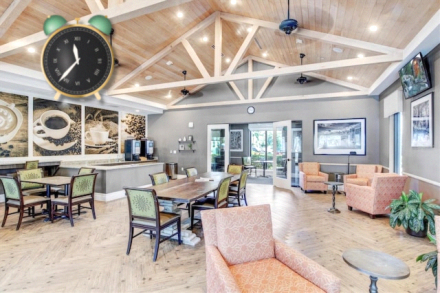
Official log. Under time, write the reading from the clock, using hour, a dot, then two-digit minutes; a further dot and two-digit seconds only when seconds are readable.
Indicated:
11.37
